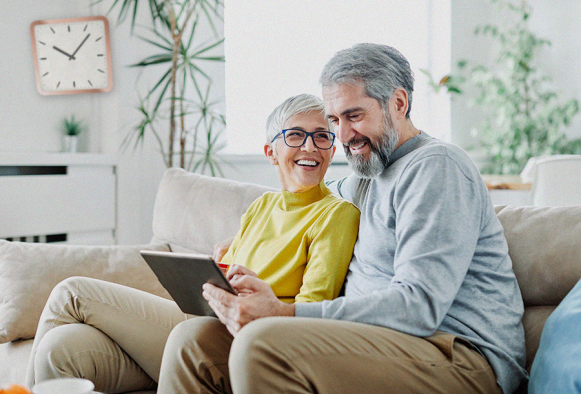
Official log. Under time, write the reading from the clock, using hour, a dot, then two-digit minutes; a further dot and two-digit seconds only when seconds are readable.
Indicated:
10.07
